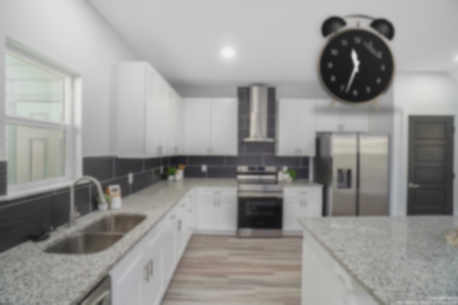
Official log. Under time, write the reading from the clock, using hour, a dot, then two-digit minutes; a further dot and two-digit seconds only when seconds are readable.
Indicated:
11.33
